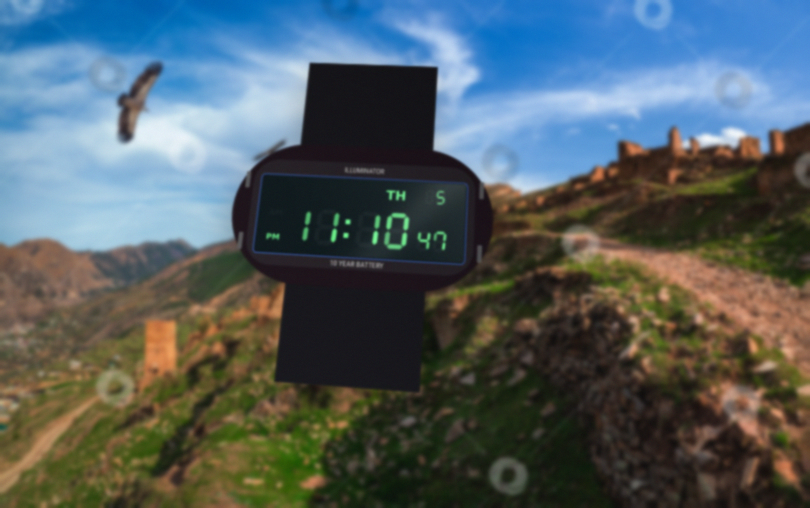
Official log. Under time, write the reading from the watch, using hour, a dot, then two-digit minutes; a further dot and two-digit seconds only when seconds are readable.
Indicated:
11.10.47
